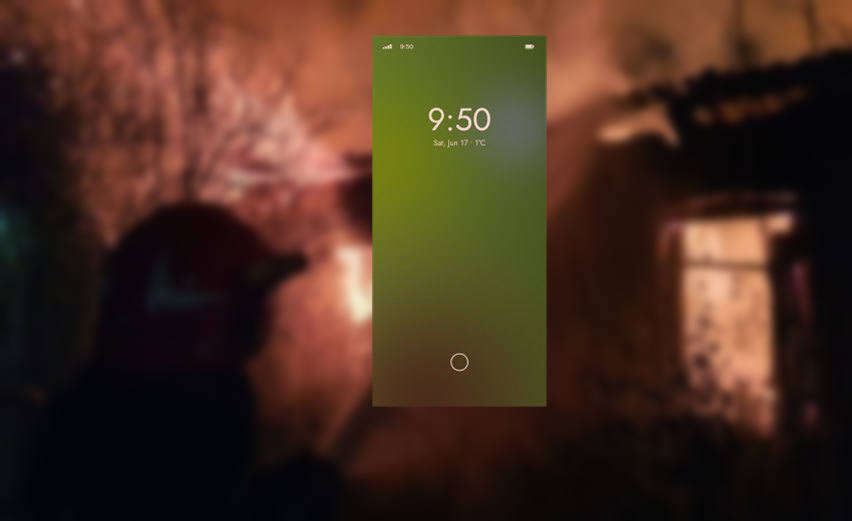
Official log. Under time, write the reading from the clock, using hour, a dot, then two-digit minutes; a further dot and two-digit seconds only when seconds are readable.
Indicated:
9.50
